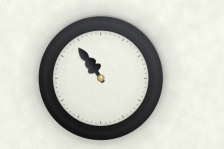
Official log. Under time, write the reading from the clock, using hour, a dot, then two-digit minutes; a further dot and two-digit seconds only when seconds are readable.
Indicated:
10.54
